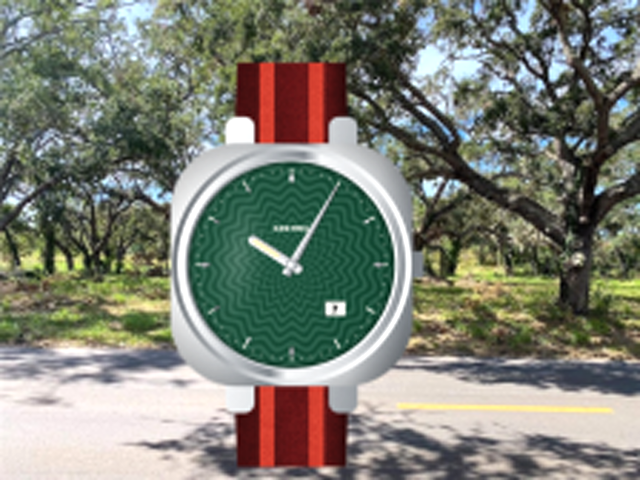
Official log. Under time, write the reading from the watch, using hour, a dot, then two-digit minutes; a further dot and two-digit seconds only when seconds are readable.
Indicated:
10.05
